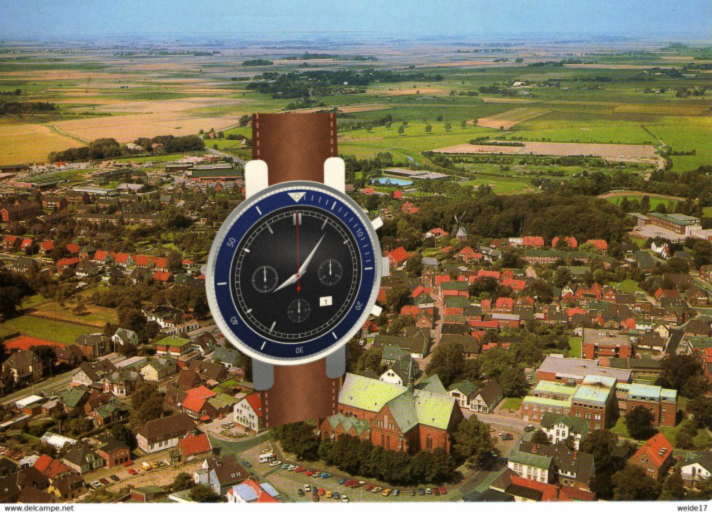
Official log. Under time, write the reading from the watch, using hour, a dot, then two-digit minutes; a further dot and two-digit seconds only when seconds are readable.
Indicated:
8.06
